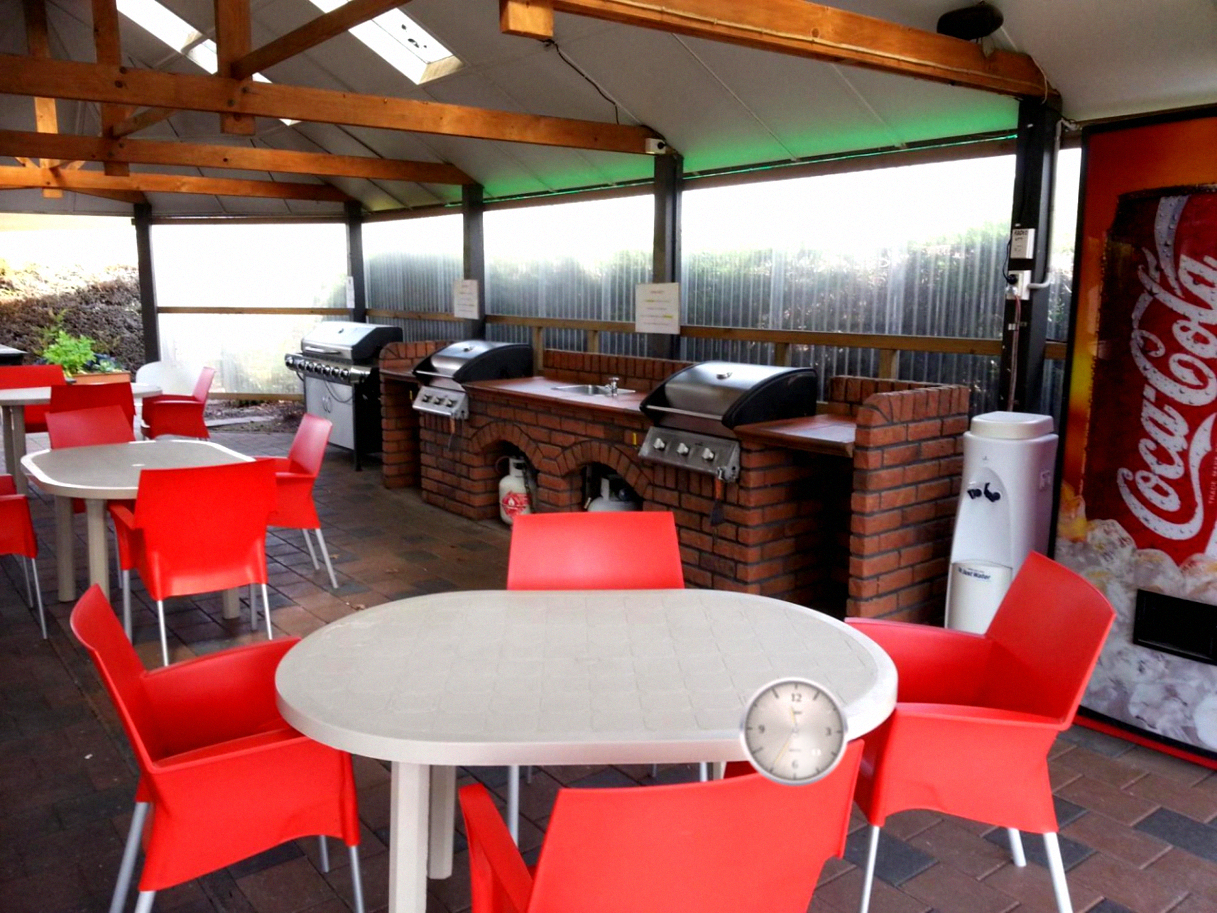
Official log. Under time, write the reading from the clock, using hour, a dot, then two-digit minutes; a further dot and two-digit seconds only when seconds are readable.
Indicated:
11.35
